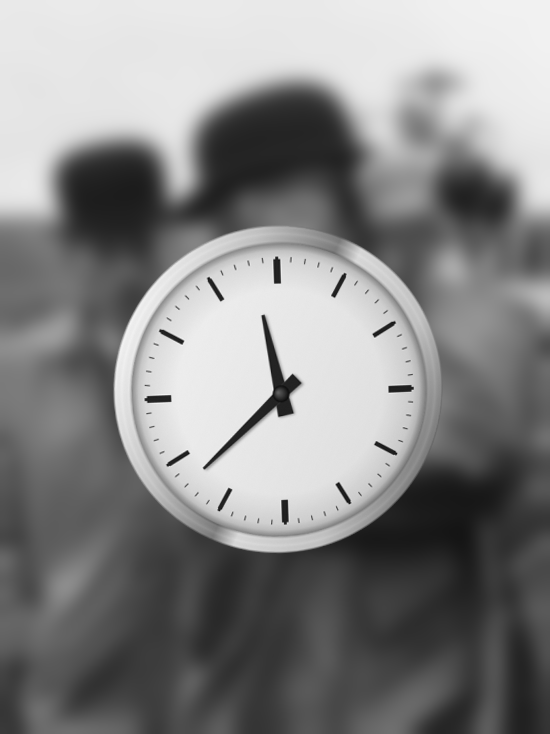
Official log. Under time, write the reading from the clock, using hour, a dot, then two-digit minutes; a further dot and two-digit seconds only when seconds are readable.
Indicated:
11.38
